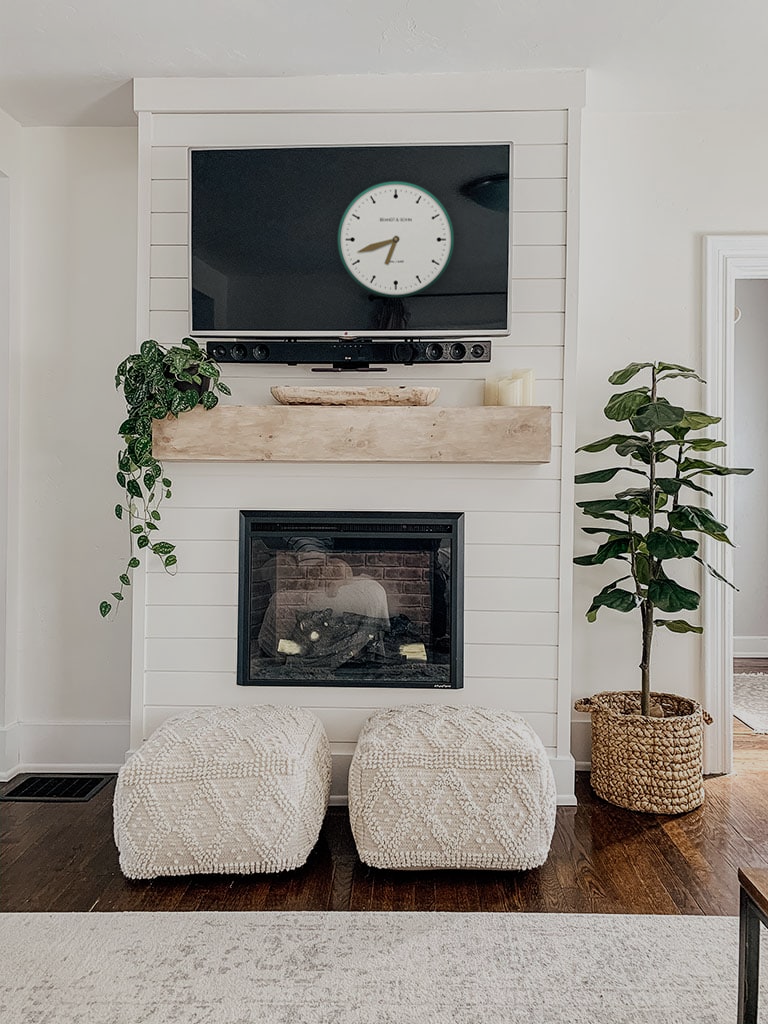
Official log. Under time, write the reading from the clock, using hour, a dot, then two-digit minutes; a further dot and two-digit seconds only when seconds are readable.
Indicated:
6.42
